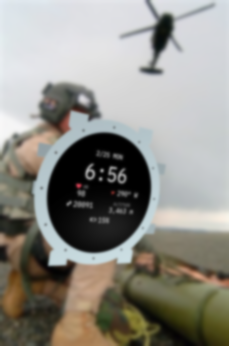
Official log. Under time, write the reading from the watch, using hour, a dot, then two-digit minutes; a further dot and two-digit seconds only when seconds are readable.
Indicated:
6.56
